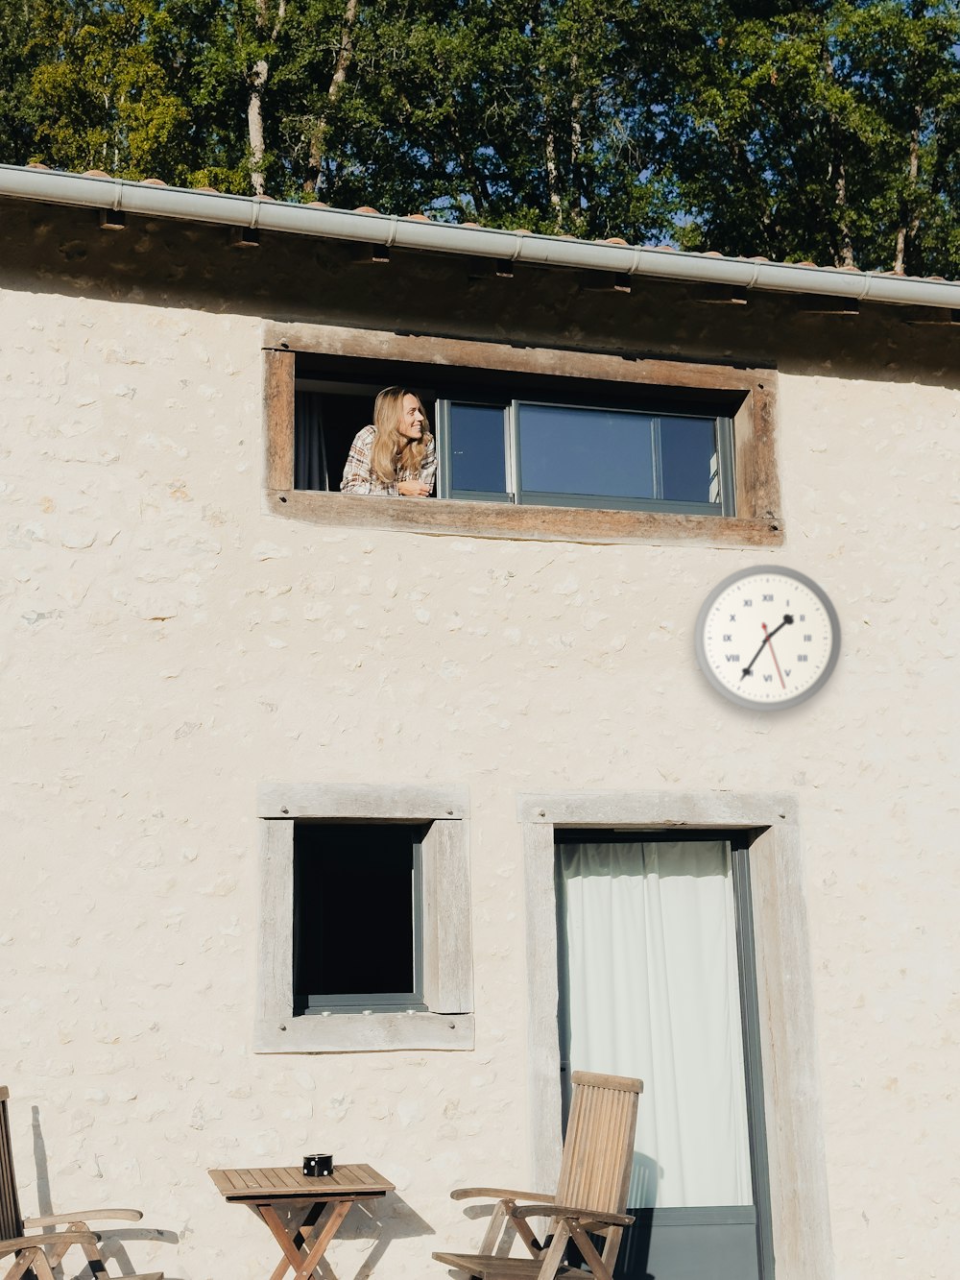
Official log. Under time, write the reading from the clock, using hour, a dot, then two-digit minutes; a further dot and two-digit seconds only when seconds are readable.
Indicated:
1.35.27
